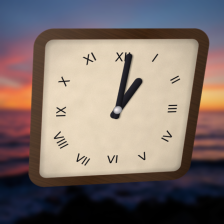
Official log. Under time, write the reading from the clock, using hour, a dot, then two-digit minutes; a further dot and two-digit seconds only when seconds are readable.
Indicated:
1.01
